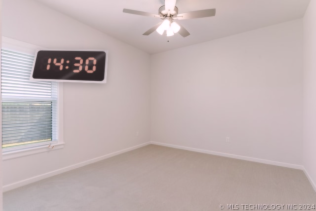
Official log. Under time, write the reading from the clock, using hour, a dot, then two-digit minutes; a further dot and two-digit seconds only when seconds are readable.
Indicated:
14.30
